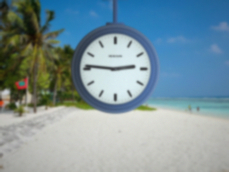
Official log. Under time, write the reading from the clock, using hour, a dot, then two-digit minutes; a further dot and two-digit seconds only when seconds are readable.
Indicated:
2.46
